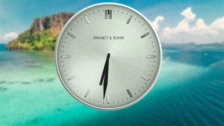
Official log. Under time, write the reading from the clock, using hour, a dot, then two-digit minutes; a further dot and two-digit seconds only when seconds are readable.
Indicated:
6.31
